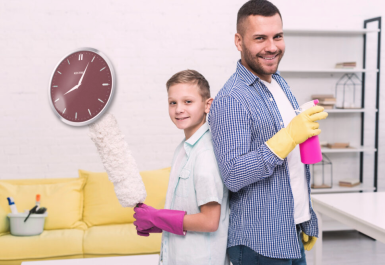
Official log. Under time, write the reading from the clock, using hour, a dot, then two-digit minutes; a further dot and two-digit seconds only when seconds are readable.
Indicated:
8.04
